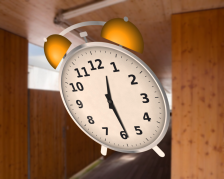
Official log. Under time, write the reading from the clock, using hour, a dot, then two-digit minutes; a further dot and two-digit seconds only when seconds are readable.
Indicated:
12.29
